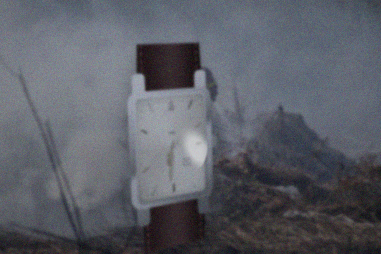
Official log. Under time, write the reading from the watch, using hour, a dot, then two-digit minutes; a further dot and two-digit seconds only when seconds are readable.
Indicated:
6.31
